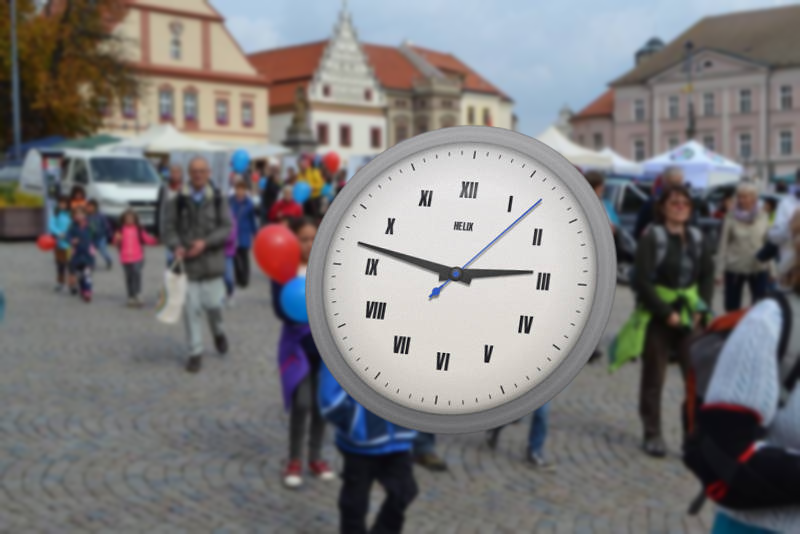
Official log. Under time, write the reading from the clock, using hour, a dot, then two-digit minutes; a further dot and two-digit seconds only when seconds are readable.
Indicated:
2.47.07
